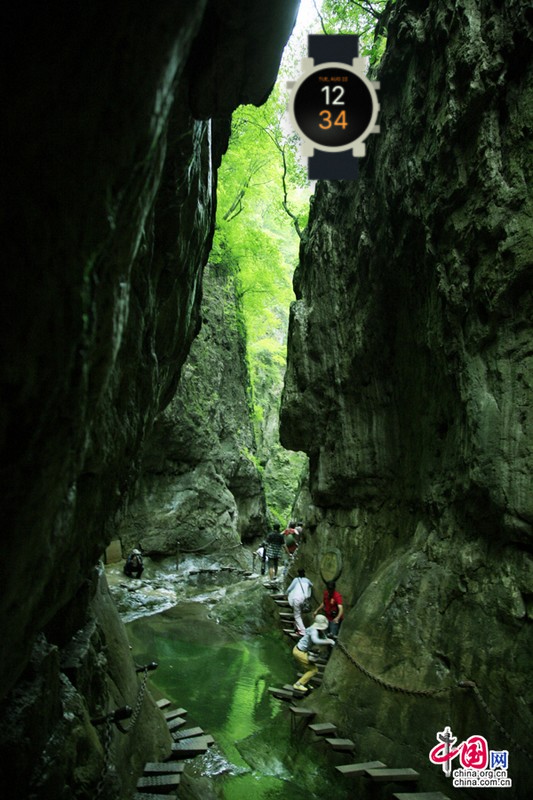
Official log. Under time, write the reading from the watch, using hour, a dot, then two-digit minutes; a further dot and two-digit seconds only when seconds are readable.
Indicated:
12.34
